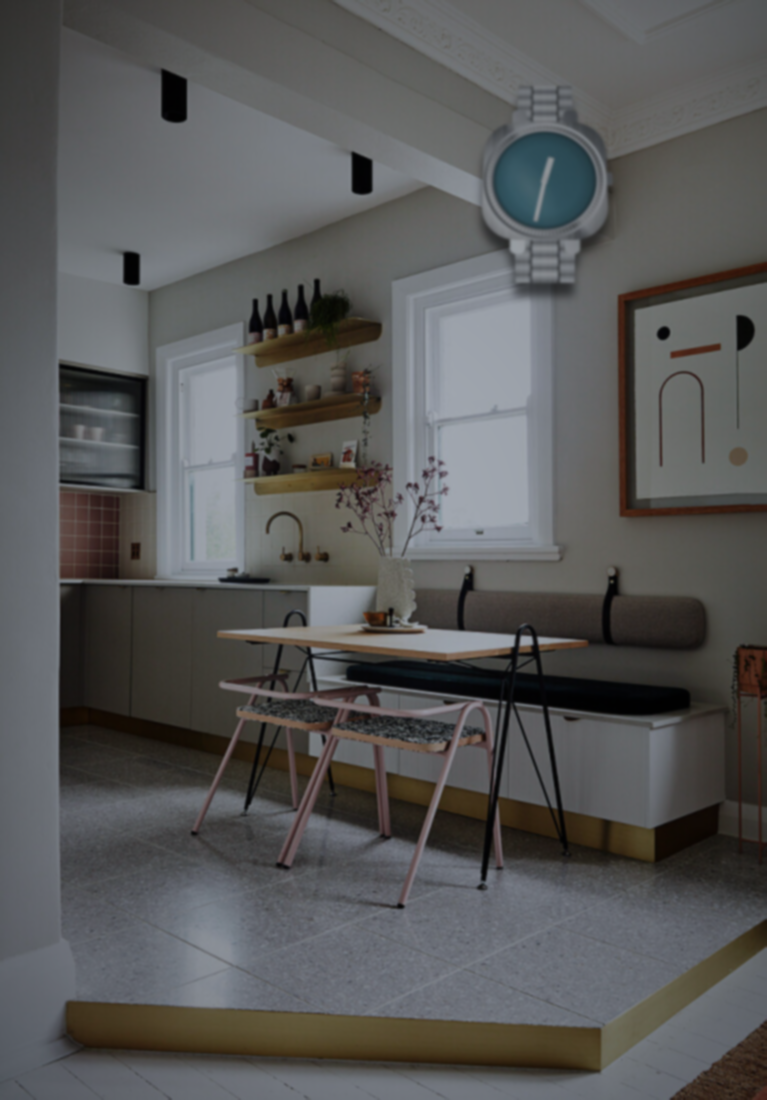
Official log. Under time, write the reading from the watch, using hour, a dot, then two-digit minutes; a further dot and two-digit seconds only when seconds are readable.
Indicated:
12.32
